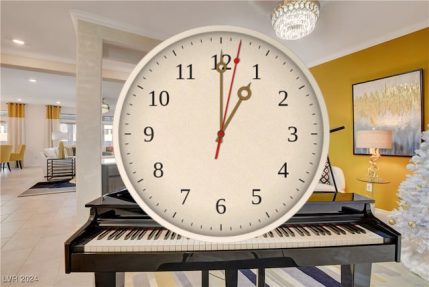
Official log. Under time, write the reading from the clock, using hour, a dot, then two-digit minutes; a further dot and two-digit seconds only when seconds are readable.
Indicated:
1.00.02
